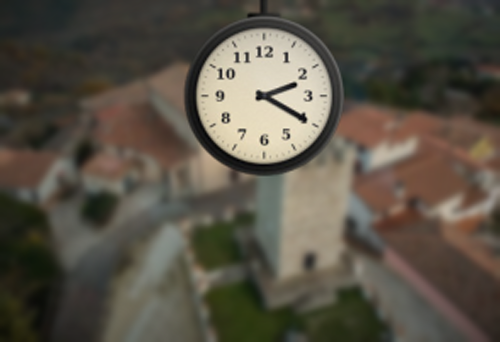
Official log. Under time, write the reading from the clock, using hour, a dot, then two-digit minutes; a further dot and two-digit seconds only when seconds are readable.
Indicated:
2.20
